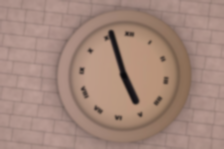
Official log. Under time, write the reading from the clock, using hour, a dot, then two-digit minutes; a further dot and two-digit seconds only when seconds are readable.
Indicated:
4.56
